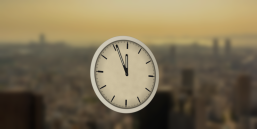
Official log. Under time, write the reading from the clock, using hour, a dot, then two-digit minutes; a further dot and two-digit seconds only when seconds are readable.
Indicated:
11.56
